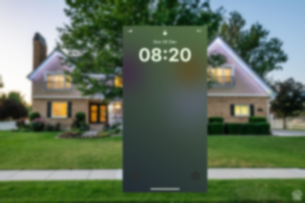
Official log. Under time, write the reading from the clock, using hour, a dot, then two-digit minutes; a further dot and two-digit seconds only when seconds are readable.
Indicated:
8.20
